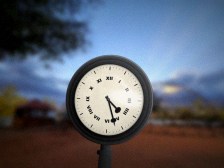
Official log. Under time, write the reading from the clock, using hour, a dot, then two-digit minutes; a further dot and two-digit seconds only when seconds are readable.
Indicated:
4.27
